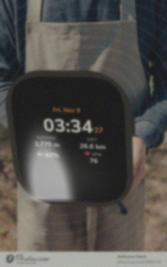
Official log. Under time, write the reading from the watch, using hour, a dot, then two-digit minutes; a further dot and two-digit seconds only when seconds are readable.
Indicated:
3.34
